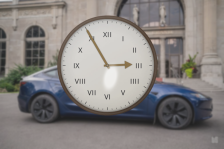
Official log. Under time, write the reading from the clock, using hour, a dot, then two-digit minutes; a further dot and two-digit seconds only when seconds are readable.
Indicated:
2.55
